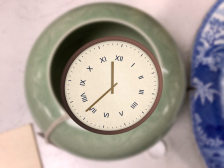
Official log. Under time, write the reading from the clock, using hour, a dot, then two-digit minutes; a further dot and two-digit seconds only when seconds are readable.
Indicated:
11.36
